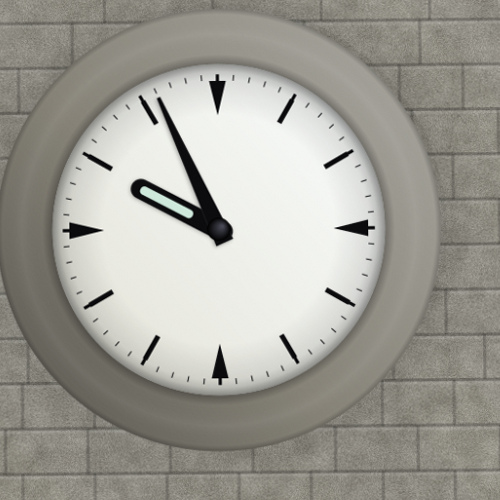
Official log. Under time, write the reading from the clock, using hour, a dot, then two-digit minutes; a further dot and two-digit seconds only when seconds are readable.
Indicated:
9.56
